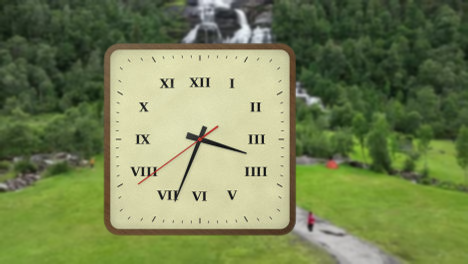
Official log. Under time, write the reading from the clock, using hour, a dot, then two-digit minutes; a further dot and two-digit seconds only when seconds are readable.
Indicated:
3.33.39
